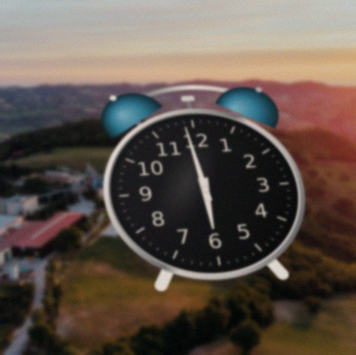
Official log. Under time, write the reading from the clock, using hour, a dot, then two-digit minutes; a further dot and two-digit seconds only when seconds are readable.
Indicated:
5.59
